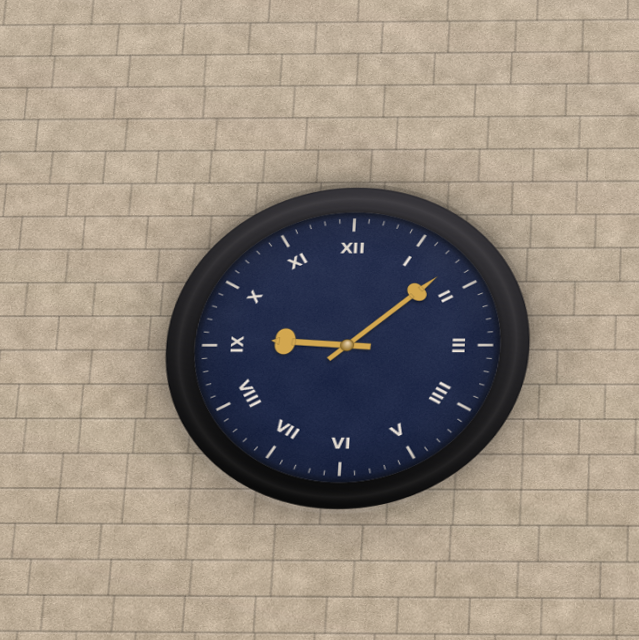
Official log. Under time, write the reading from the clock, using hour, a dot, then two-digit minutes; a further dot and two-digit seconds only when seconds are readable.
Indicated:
9.08
